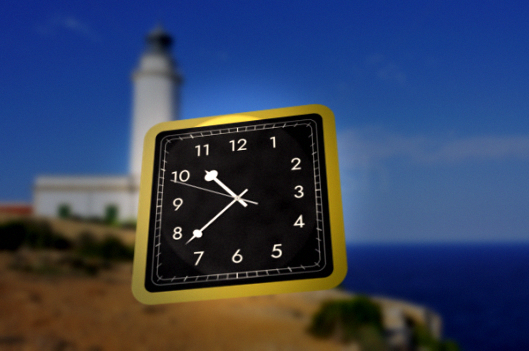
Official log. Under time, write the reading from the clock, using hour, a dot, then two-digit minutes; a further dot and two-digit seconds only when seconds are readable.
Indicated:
10.37.49
